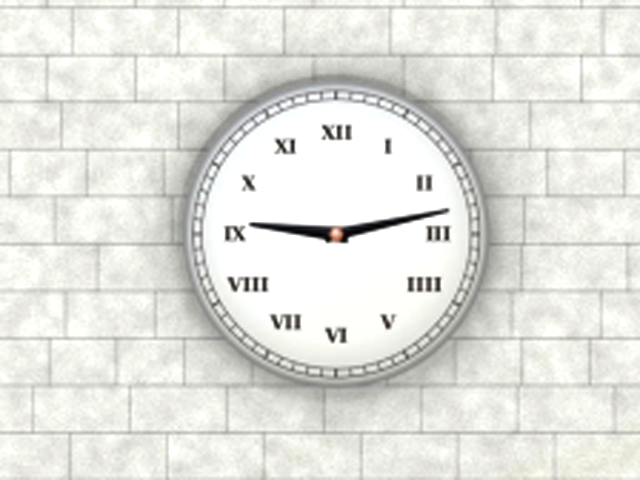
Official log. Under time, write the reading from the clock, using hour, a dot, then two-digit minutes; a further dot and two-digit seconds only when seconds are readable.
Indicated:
9.13
